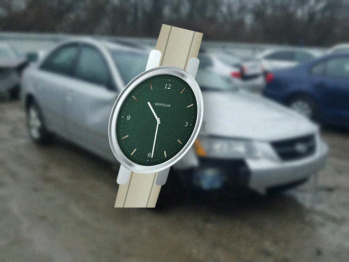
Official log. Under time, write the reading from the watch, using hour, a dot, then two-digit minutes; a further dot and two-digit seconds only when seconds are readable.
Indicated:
10.29
